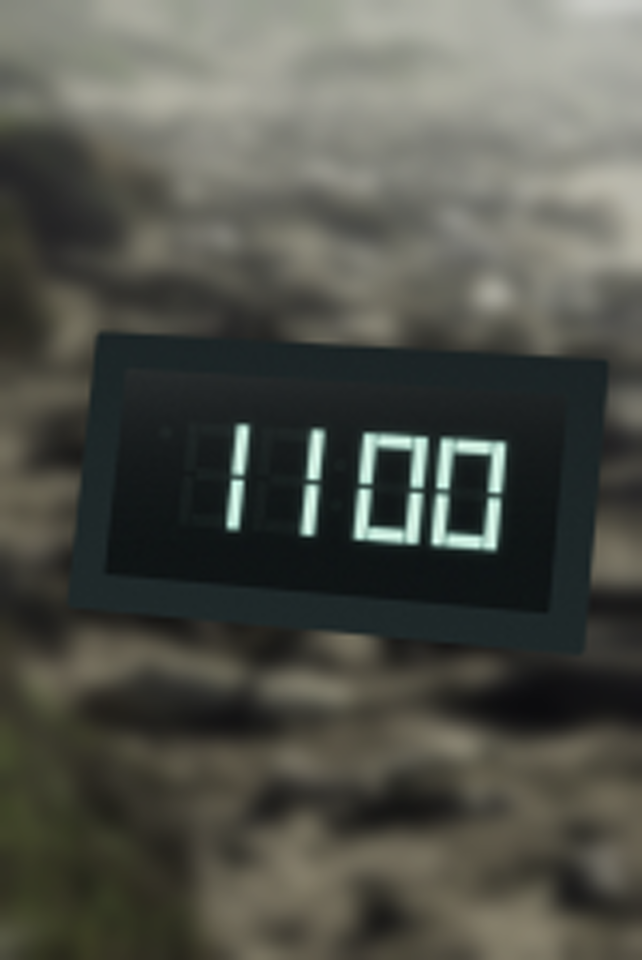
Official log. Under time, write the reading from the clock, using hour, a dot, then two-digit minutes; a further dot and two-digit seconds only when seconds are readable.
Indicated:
11.00
